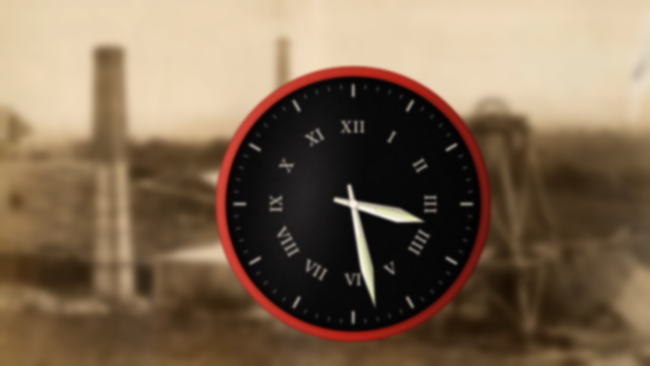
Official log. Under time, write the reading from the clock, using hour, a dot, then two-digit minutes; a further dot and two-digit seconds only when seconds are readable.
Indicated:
3.28
